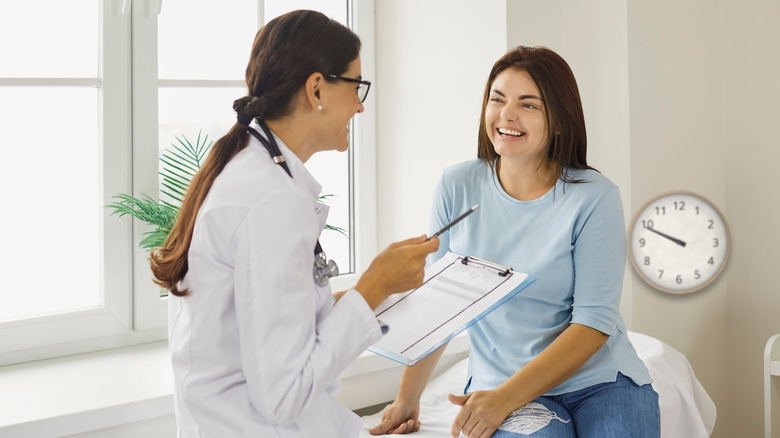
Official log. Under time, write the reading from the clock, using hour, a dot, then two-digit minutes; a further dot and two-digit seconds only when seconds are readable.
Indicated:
9.49
